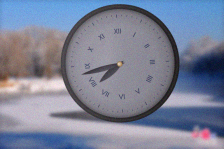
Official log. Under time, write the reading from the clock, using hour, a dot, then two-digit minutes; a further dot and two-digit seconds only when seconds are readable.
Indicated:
7.43
